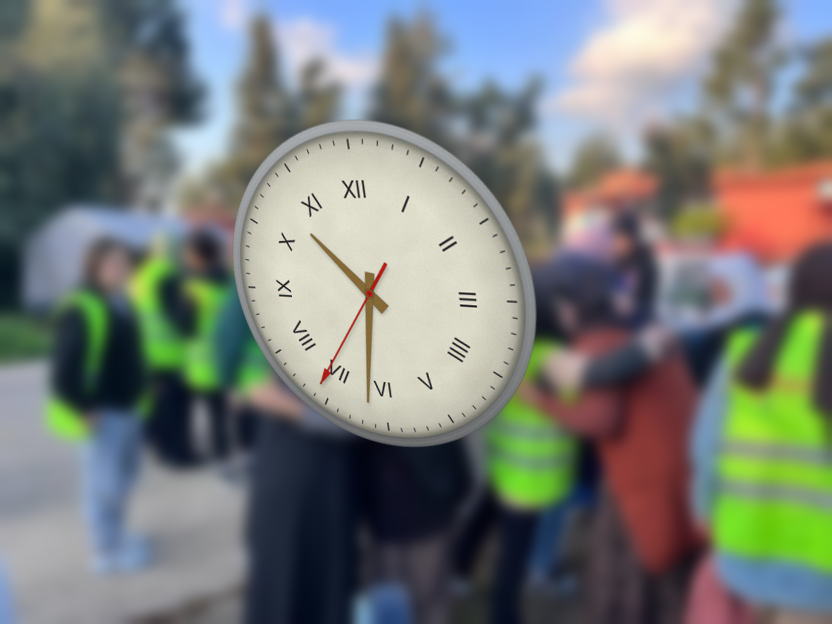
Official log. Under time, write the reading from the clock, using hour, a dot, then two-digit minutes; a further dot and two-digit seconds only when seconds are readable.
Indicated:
10.31.36
